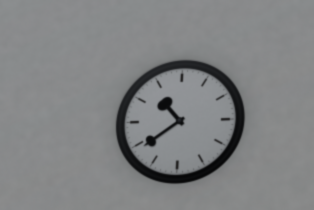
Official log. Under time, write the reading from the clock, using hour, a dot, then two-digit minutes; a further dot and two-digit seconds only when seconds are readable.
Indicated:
10.39
